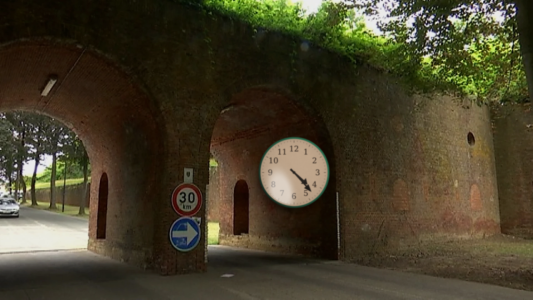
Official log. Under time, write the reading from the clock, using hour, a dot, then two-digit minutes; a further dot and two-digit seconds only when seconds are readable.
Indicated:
4.23
